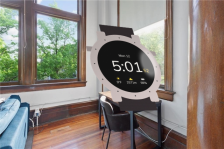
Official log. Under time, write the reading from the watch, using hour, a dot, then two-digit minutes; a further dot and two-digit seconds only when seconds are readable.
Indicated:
5.01
